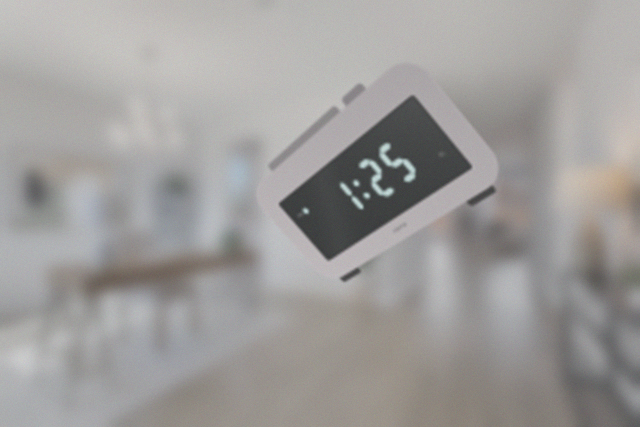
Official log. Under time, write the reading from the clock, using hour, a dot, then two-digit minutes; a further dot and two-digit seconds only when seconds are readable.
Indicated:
1.25
